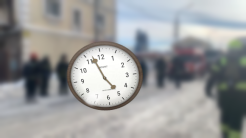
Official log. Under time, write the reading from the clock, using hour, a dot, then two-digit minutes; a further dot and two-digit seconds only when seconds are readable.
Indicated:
4.57
